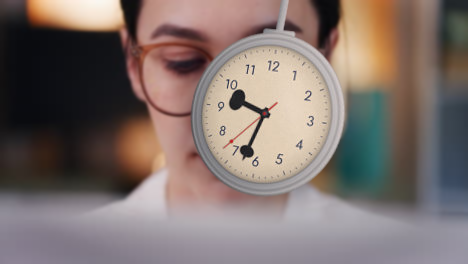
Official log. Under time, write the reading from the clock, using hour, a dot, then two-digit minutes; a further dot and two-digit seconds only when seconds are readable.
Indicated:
9.32.37
